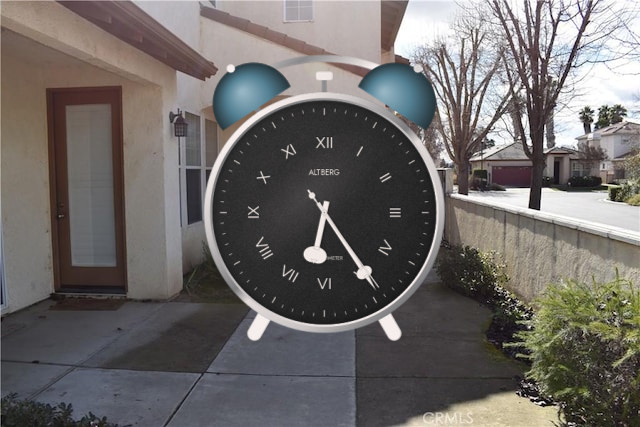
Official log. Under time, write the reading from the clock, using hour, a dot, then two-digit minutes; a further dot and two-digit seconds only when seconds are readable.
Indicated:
6.24.24
